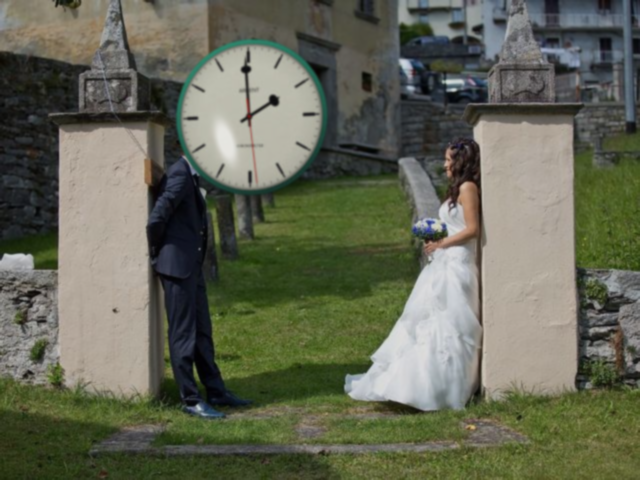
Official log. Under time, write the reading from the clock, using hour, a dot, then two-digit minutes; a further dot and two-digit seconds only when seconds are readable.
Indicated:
1.59.29
